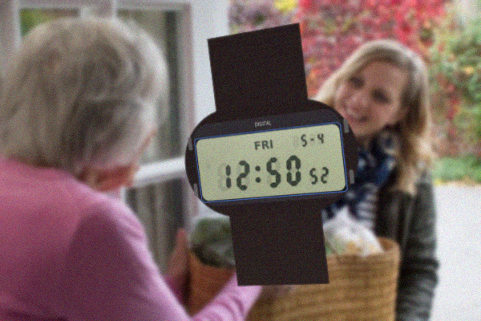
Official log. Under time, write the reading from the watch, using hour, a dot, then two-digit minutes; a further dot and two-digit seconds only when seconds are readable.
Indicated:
12.50.52
